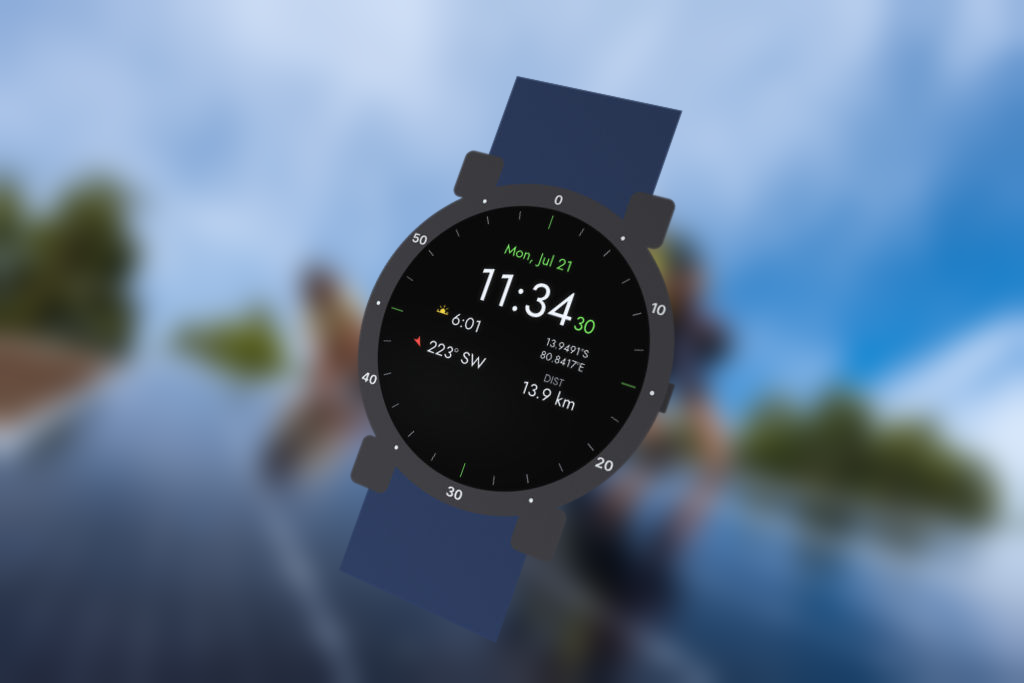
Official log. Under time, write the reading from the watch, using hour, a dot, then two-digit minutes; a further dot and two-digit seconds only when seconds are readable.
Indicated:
11.34.30
